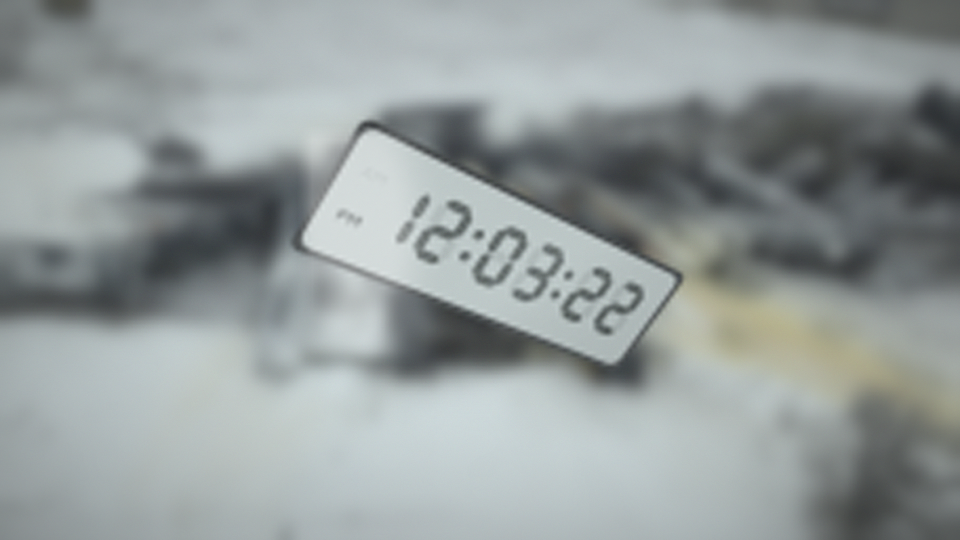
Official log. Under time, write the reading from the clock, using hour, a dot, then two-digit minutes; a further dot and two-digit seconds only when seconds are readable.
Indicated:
12.03.22
